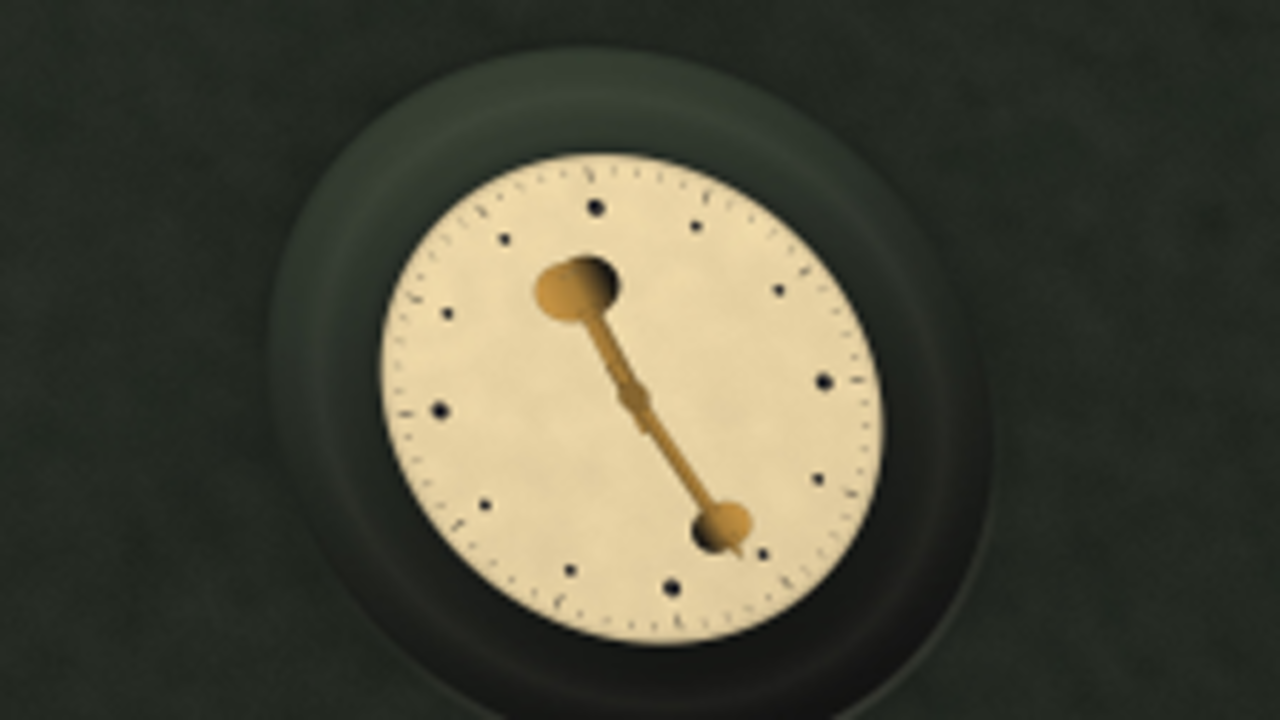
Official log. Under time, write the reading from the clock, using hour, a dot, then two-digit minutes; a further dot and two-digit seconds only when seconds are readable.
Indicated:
11.26
